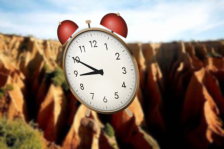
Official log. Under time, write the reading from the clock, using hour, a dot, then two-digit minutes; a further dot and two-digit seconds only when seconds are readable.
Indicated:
8.50
